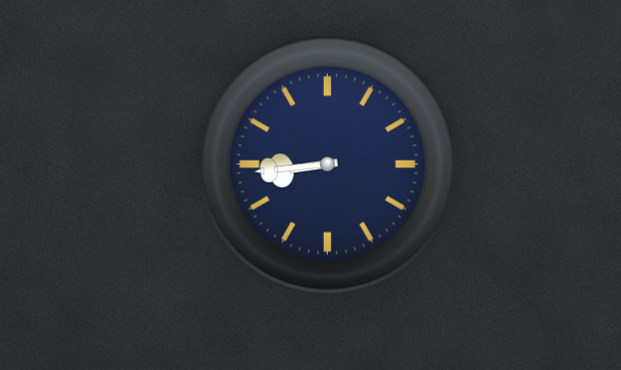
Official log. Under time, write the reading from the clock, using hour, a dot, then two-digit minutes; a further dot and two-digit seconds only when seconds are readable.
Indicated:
8.44
